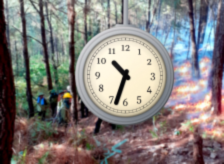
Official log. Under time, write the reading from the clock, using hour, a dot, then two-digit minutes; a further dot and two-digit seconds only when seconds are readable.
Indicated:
10.33
